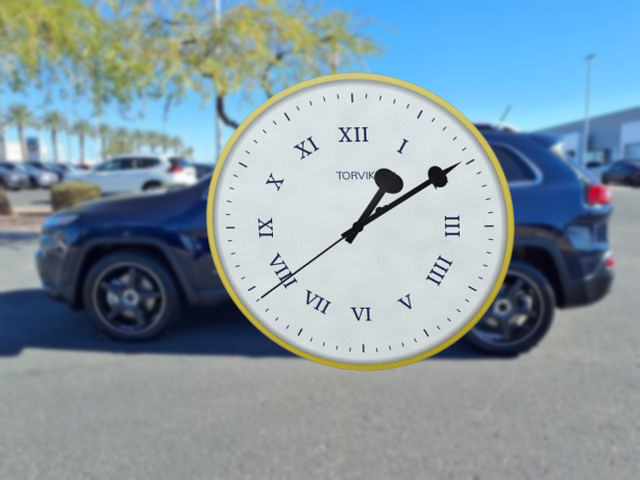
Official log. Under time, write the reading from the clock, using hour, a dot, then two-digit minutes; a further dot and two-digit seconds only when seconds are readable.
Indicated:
1.09.39
